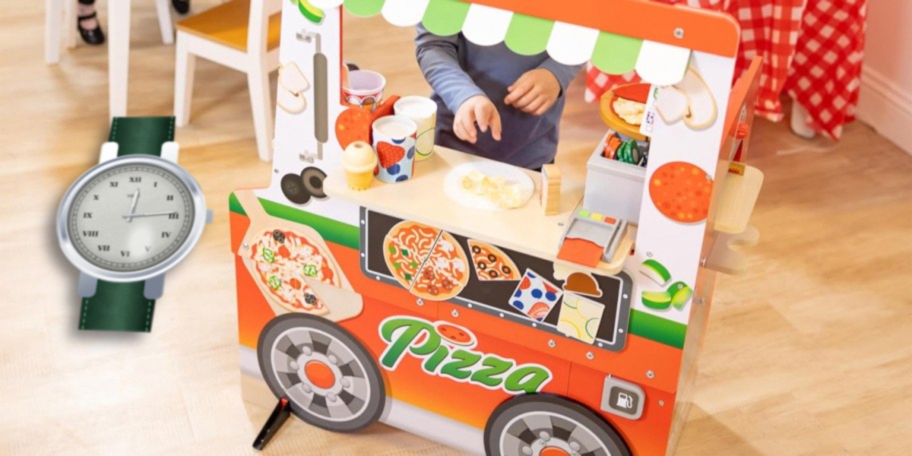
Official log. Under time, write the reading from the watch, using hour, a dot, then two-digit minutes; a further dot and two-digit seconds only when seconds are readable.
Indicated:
12.14
